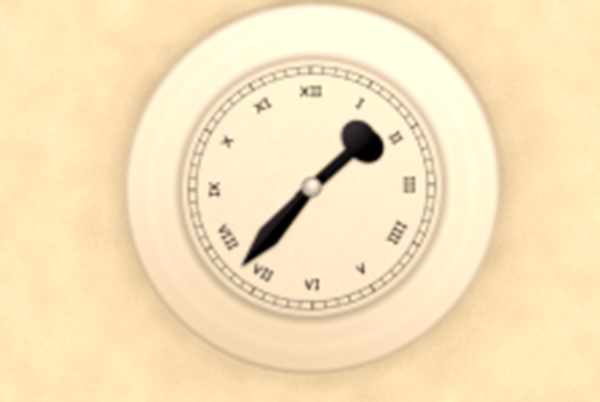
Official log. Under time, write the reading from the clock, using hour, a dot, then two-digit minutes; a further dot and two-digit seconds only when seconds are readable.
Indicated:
1.37
